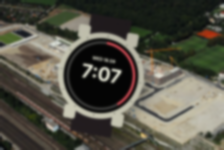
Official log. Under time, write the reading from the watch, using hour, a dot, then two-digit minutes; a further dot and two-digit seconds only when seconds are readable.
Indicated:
7.07
